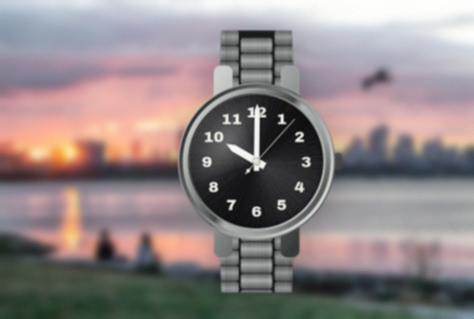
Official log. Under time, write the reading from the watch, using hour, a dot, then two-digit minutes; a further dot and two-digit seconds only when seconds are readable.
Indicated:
10.00.07
